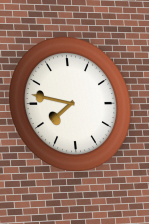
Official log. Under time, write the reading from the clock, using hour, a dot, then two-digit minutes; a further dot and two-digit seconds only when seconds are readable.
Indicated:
7.47
